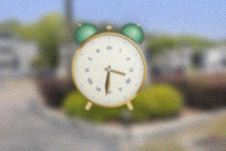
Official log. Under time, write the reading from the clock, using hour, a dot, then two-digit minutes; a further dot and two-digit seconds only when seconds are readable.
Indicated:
3.31
